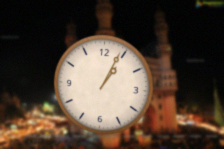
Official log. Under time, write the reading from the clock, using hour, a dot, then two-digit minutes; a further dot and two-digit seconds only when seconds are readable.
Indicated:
1.04
